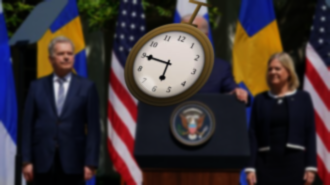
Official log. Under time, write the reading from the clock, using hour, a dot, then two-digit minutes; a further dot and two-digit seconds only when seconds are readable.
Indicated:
5.45
